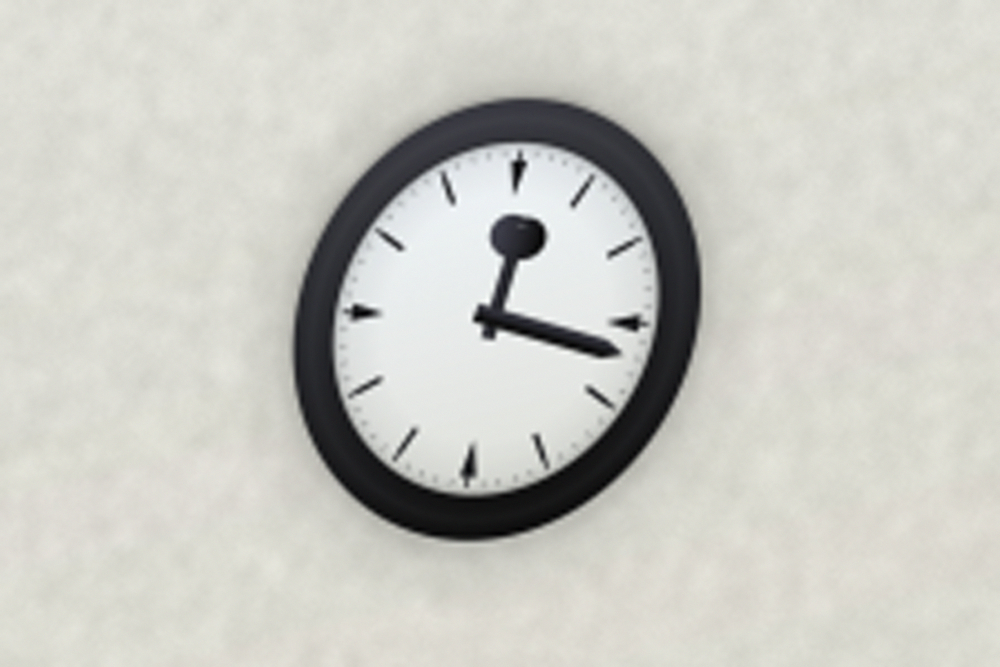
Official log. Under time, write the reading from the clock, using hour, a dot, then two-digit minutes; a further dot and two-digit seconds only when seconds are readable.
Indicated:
12.17
